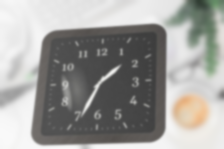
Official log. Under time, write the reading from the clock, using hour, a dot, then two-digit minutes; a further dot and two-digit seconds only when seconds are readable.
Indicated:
1.34
